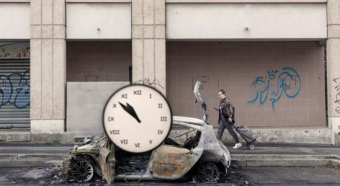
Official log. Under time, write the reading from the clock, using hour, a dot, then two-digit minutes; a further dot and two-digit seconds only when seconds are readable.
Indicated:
10.52
